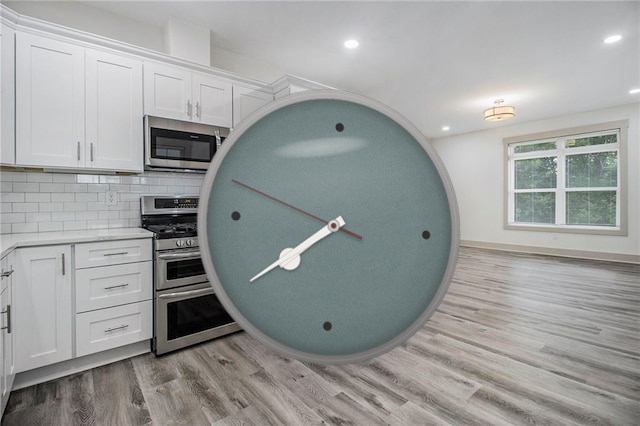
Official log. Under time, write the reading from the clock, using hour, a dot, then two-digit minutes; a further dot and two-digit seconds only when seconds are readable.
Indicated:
7.38.48
